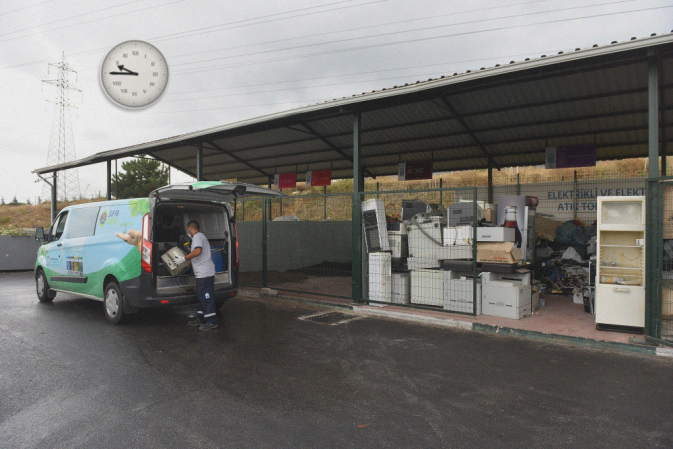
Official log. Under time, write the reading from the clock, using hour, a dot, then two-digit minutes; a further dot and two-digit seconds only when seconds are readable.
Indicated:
9.45
